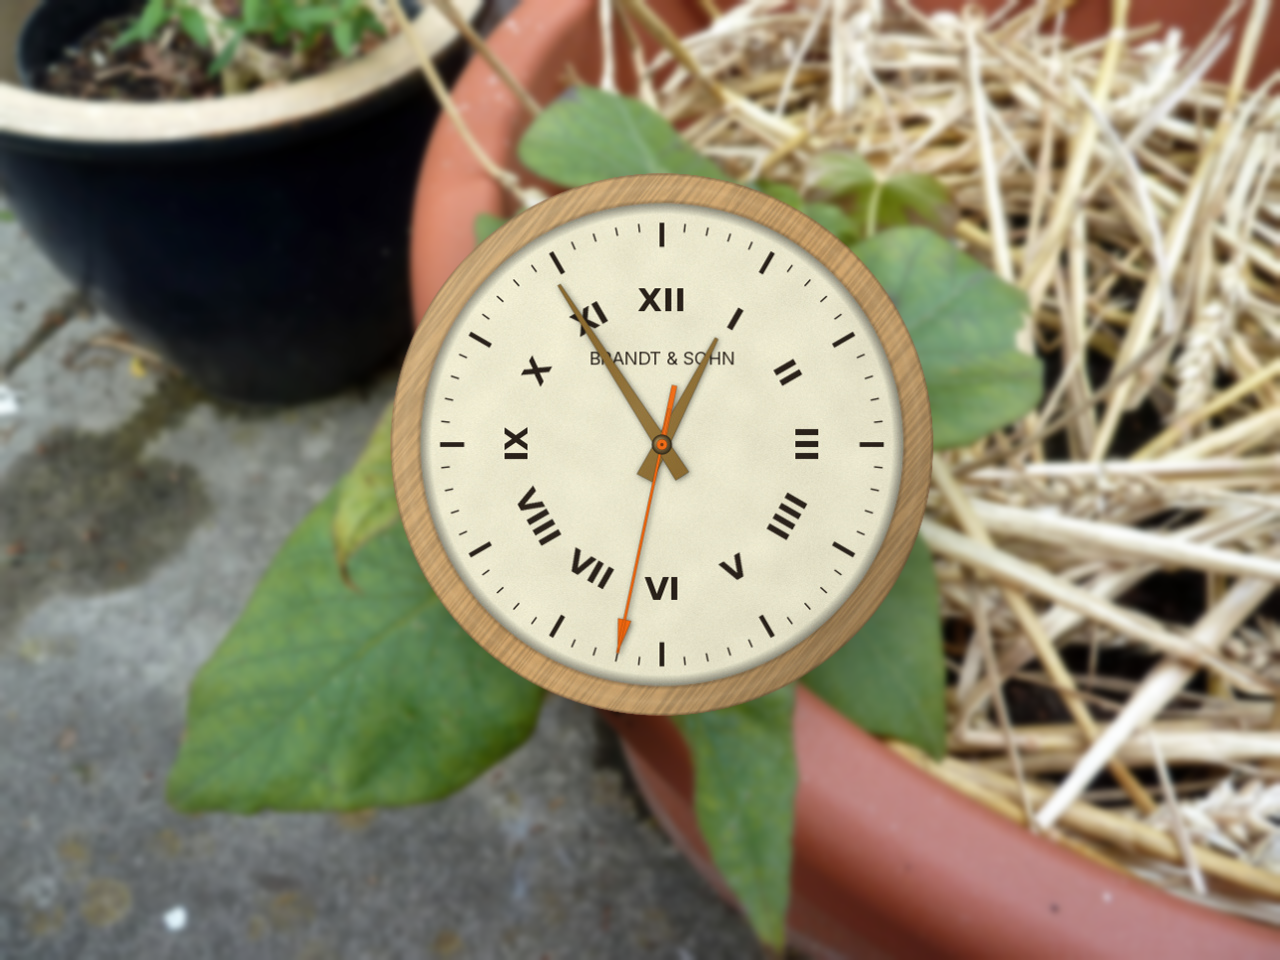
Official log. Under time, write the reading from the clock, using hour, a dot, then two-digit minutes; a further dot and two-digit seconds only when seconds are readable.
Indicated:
12.54.32
